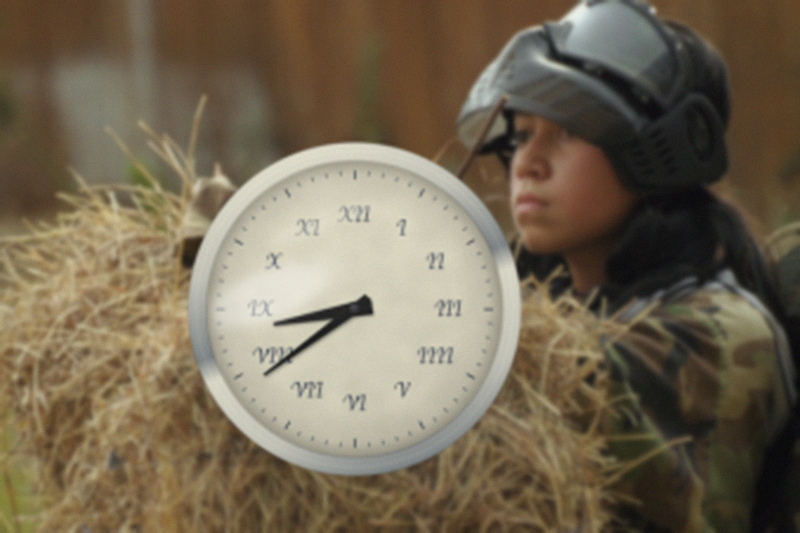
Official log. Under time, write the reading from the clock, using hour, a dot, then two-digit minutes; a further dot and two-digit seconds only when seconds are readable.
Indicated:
8.39
